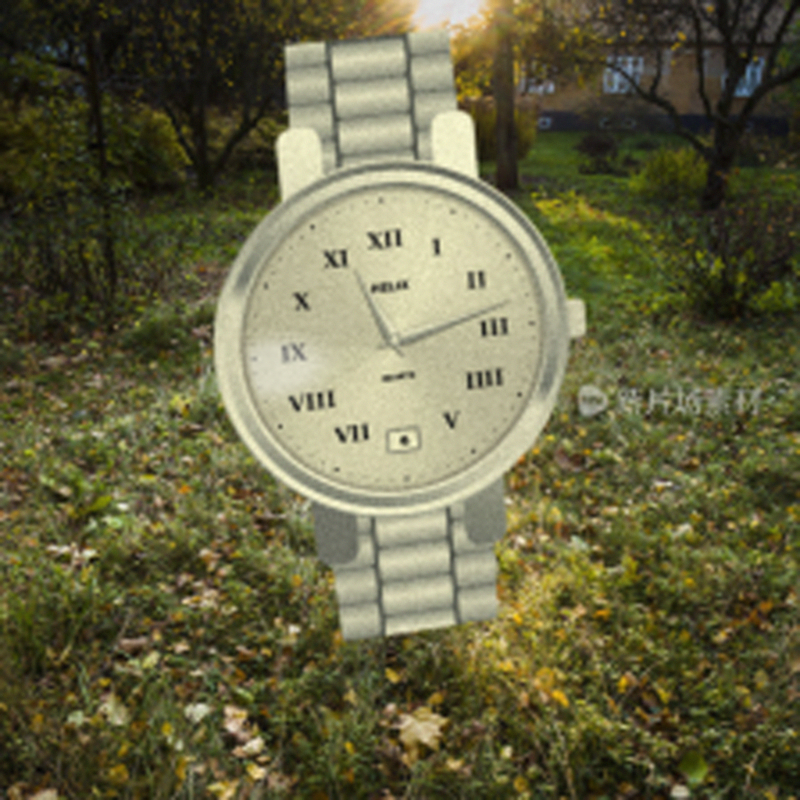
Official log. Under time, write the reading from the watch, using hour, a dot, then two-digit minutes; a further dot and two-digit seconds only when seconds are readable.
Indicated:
11.13
